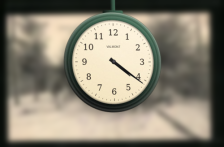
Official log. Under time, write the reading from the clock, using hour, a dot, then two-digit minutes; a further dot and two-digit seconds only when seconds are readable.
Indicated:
4.21
